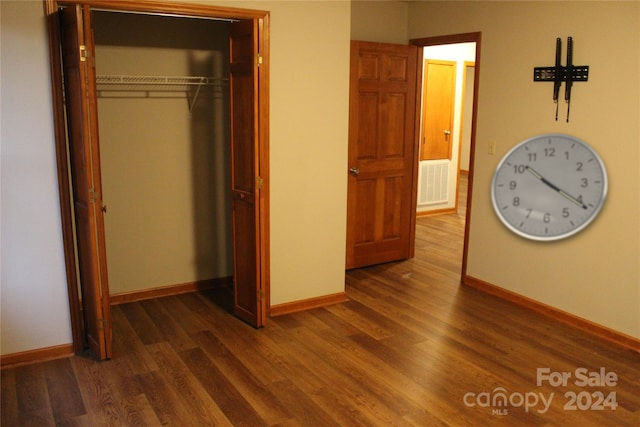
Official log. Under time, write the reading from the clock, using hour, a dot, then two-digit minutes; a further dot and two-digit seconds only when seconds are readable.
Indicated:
10.21
